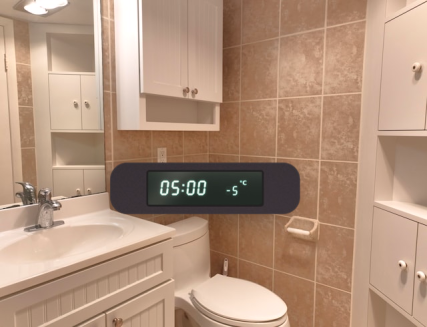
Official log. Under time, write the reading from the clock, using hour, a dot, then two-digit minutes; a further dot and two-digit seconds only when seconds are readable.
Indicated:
5.00
